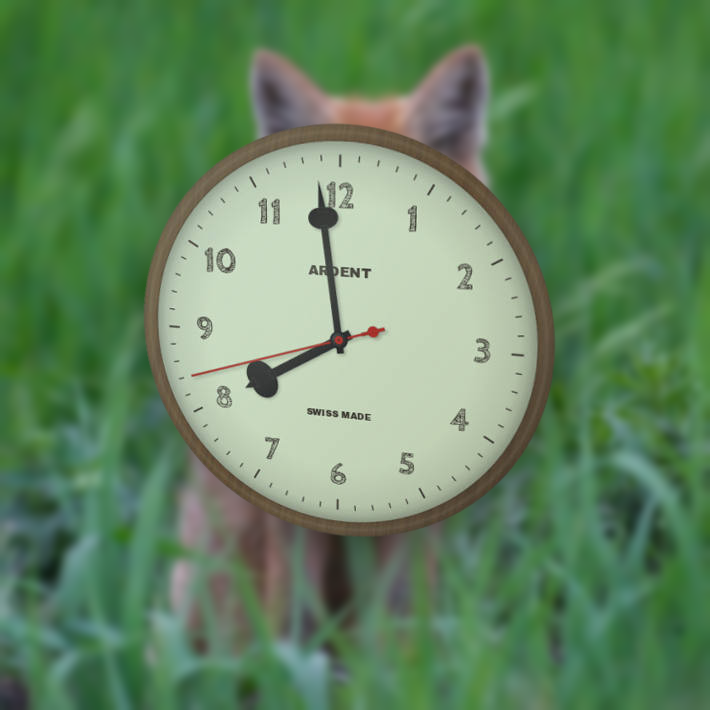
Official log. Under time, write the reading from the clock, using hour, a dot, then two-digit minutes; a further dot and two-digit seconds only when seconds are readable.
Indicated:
7.58.42
